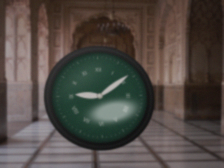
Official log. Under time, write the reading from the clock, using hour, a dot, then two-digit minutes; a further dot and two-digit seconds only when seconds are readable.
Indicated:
9.09
